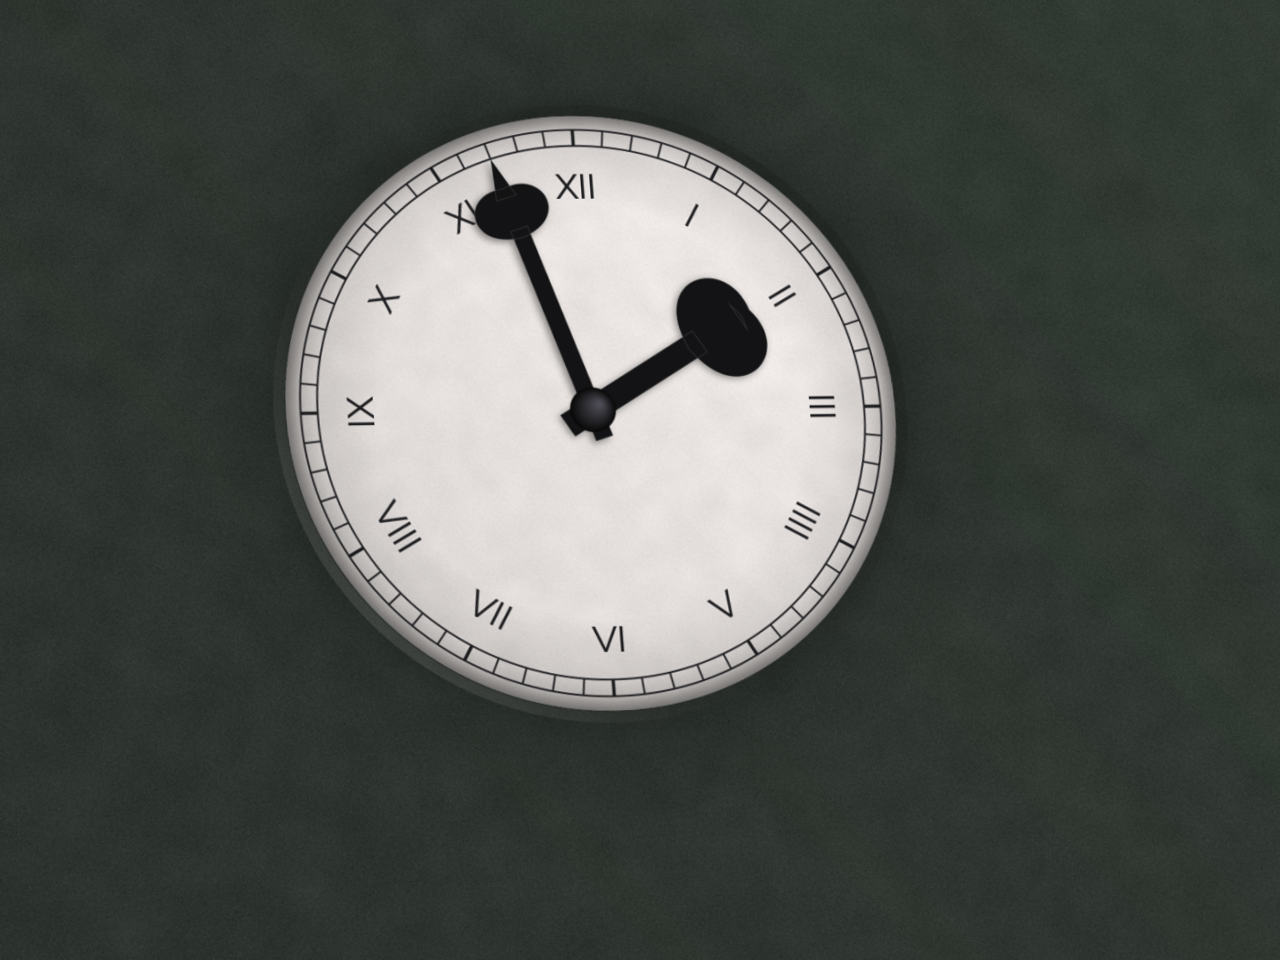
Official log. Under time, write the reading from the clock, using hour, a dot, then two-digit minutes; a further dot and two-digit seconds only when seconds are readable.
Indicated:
1.57
